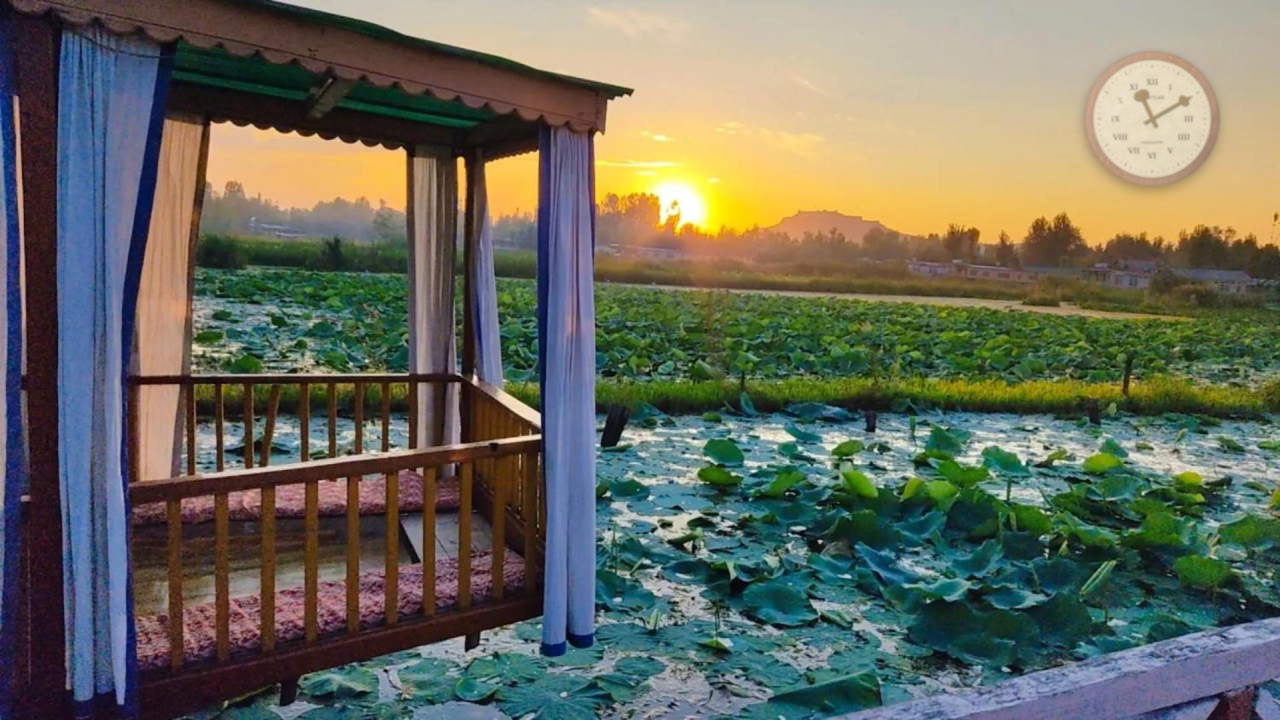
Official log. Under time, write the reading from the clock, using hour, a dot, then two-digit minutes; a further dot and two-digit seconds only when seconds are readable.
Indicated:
11.10
